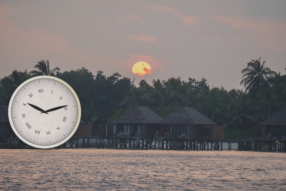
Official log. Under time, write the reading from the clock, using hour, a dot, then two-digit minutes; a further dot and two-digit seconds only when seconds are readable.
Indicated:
10.14
